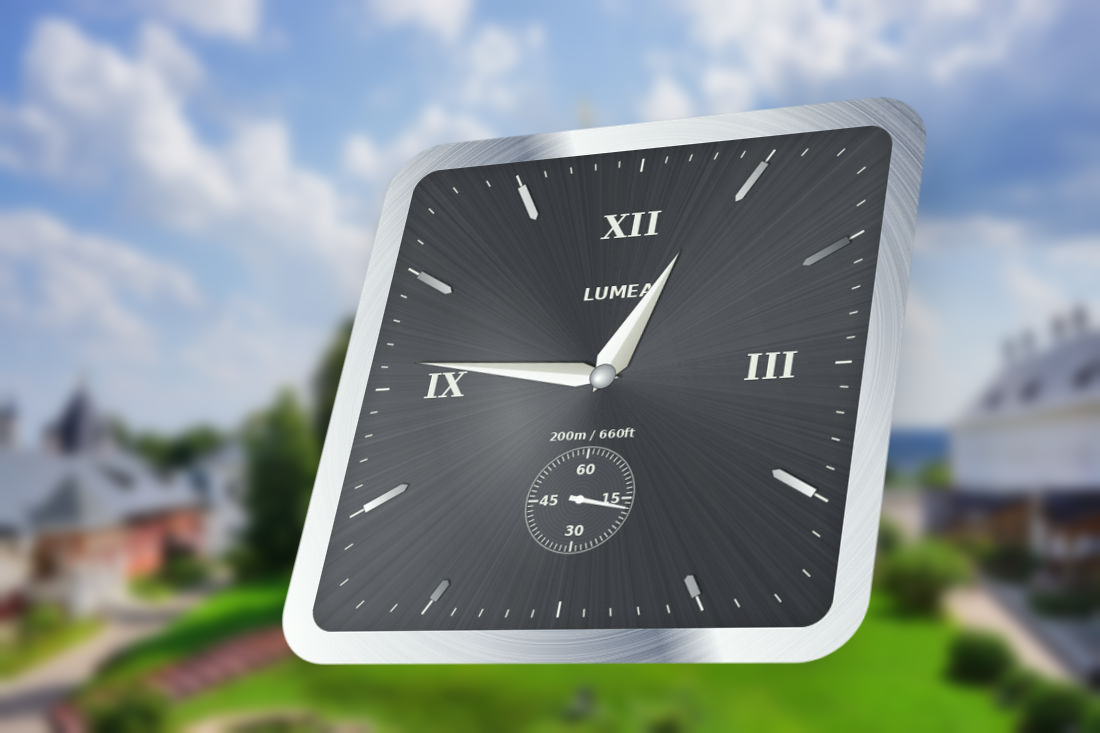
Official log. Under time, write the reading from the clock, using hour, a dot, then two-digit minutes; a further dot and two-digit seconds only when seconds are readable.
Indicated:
12.46.17
